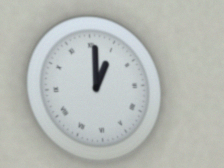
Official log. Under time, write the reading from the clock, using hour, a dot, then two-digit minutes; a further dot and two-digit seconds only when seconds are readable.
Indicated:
1.01
